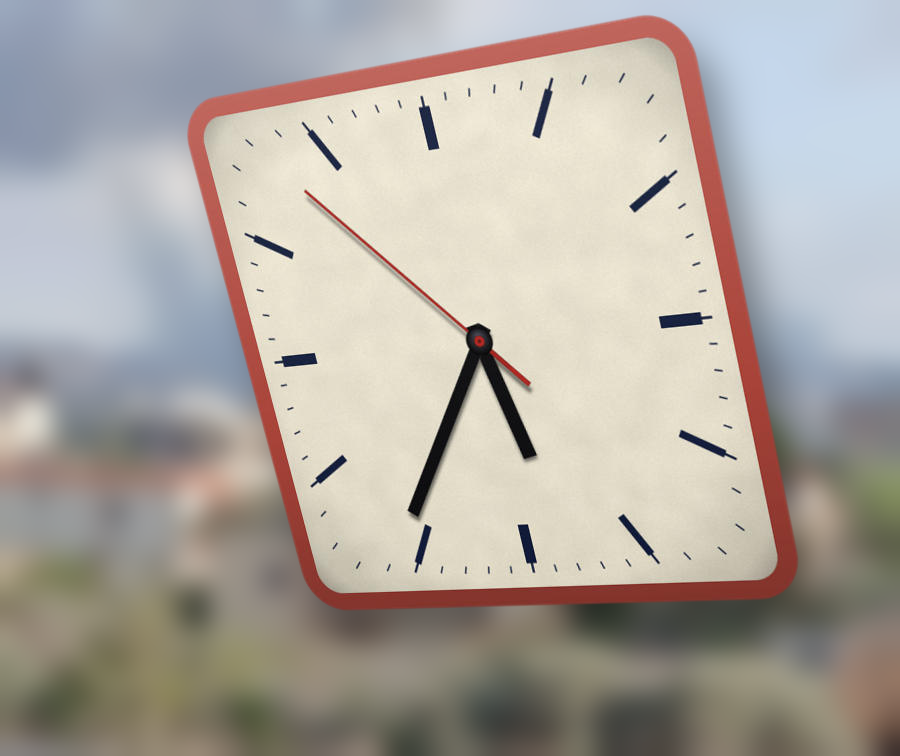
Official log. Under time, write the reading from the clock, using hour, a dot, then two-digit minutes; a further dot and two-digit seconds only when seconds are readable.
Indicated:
5.35.53
